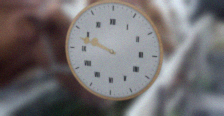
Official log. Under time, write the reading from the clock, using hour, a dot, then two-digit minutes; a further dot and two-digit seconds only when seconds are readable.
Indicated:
9.48
